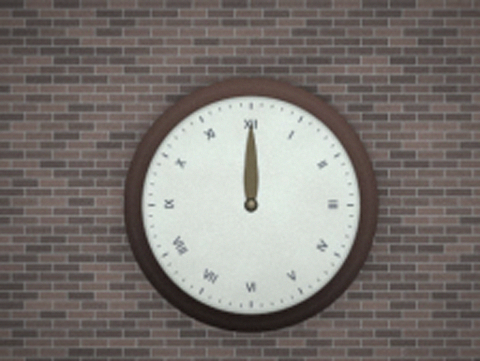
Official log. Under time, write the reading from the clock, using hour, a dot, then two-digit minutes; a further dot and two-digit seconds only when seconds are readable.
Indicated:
12.00
